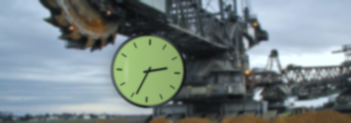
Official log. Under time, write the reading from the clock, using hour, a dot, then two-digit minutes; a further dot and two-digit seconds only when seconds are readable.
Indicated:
2.34
